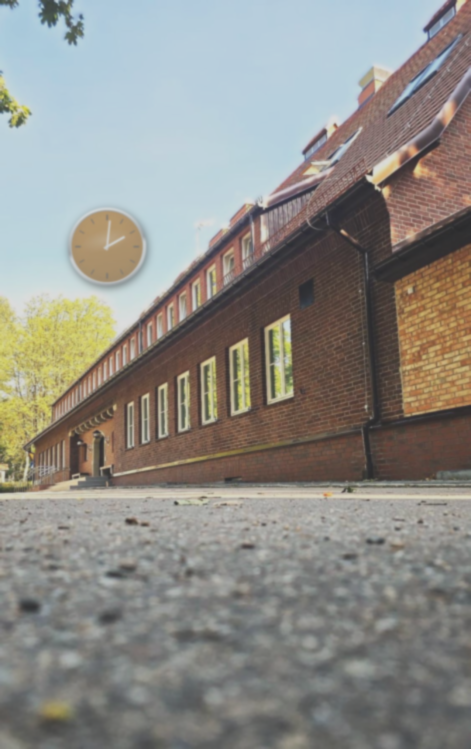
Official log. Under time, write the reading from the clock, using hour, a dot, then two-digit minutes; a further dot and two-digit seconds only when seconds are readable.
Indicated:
2.01
